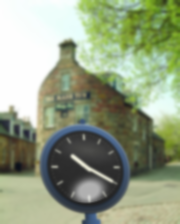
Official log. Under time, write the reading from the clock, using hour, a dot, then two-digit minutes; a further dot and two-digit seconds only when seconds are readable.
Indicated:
10.20
